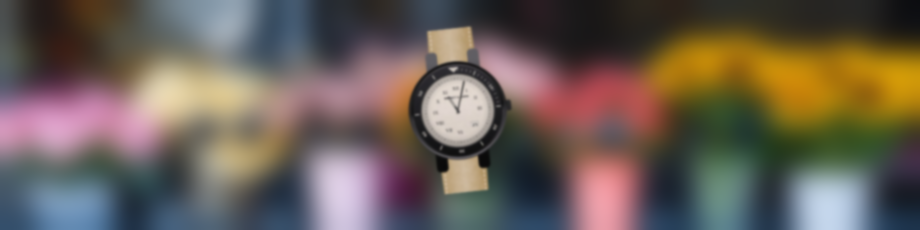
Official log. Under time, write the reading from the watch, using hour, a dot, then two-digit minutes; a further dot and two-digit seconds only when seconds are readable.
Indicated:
11.03
